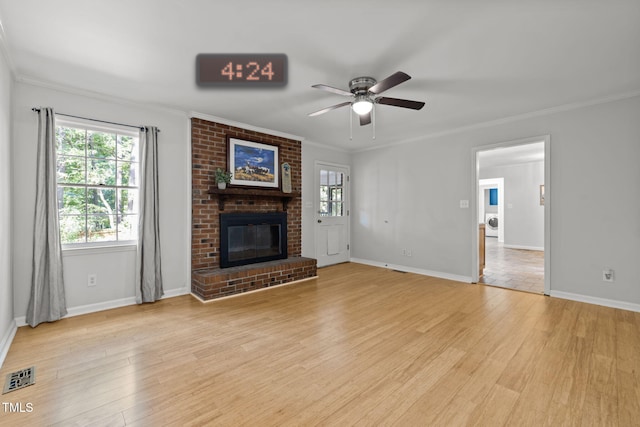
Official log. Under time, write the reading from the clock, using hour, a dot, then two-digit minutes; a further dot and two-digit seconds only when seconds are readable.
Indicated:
4.24
